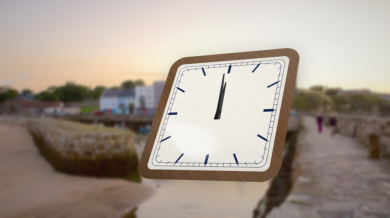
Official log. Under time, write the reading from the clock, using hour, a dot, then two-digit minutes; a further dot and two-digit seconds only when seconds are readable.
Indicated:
11.59
